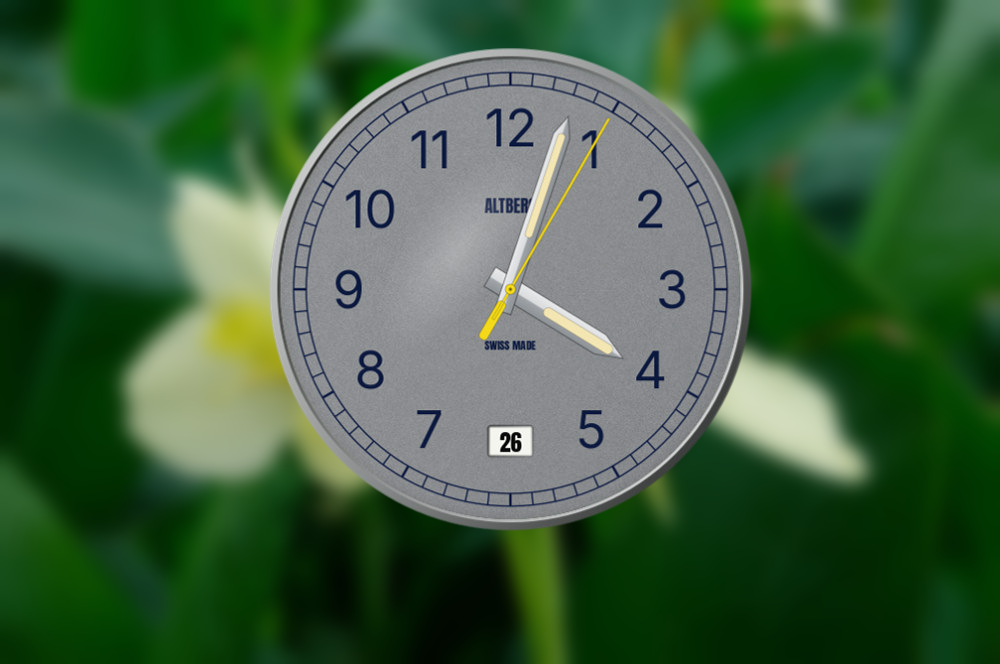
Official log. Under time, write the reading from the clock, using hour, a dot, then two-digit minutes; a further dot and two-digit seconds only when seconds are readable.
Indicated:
4.03.05
